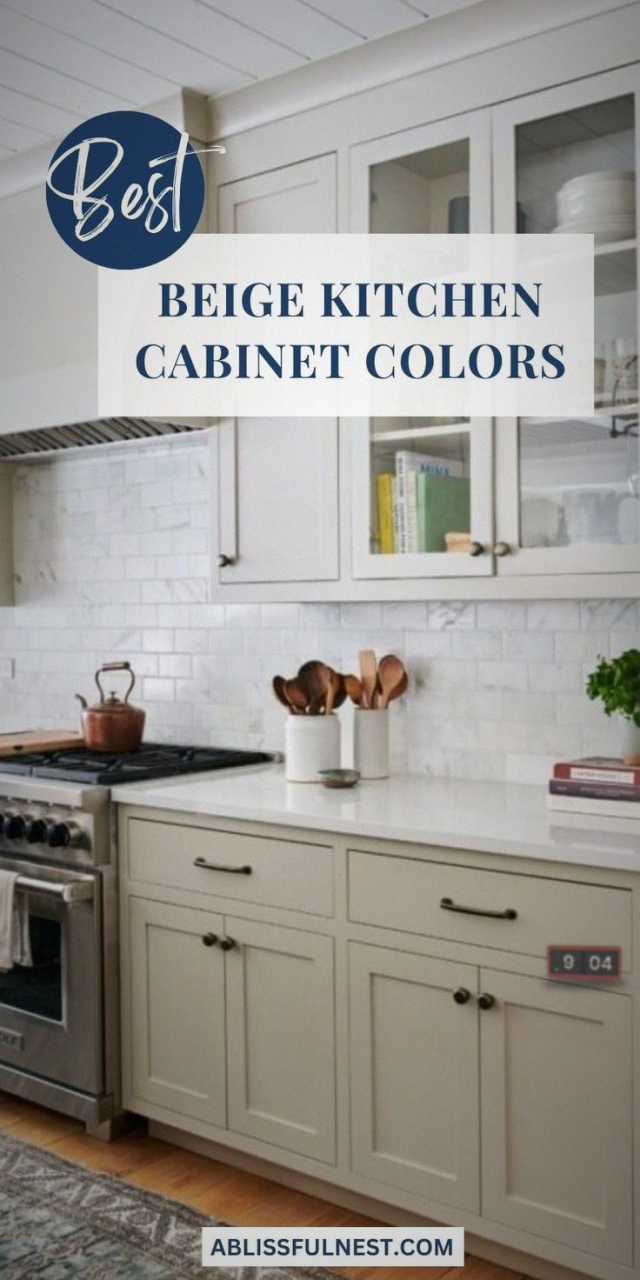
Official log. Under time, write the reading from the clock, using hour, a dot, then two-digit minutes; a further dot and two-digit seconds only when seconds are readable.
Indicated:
9.04
